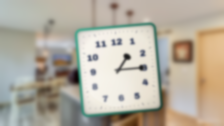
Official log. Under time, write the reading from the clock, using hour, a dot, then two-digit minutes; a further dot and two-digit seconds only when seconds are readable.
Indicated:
1.15
